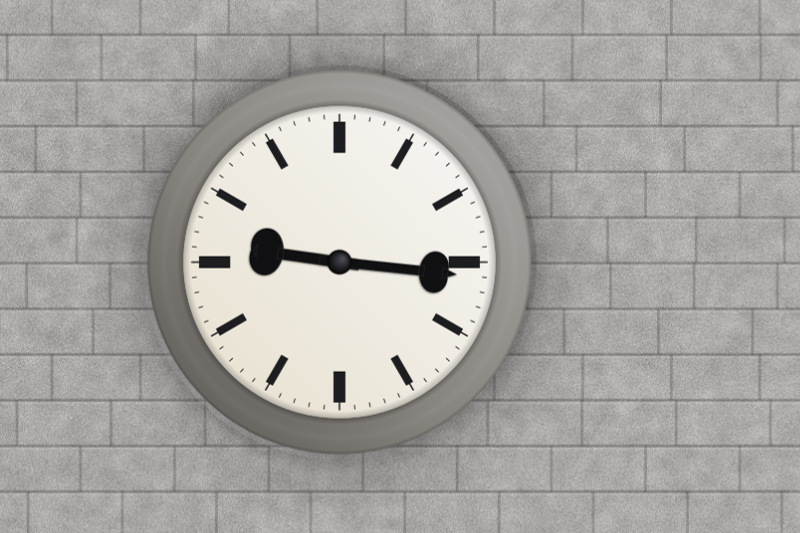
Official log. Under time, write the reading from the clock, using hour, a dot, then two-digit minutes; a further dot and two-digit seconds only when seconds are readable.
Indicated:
9.16
